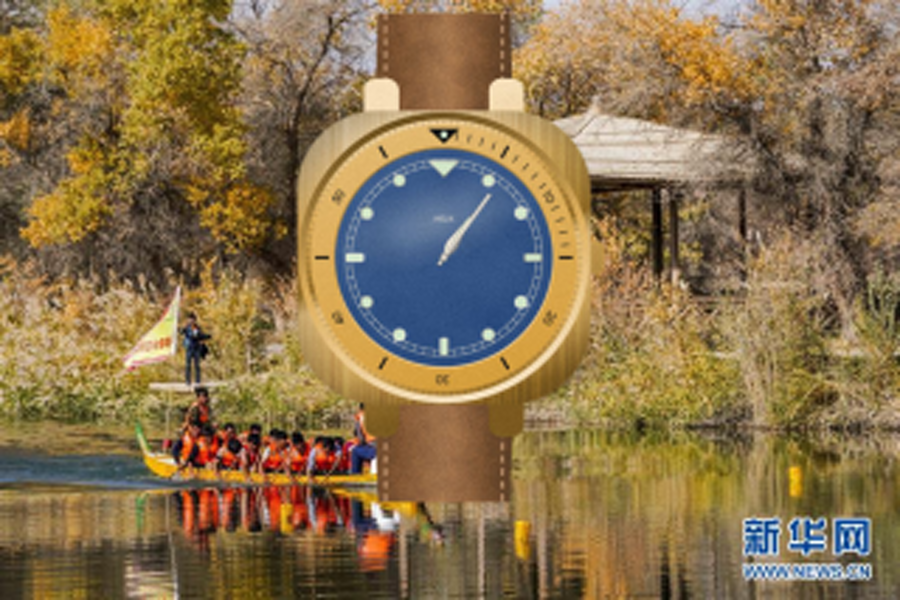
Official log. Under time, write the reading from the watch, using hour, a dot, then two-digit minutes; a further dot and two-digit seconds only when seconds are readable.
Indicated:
1.06
